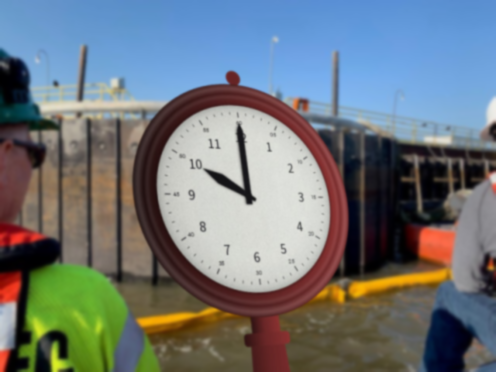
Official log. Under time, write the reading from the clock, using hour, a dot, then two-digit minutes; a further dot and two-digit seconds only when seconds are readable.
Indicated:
10.00
